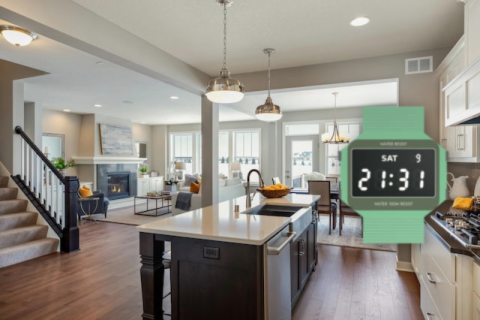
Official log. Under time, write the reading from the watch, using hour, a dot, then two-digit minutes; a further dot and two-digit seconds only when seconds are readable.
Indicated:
21.31
